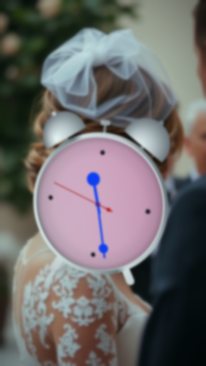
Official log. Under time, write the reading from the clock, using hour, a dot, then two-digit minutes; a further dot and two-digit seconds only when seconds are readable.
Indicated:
11.27.48
